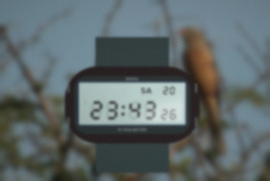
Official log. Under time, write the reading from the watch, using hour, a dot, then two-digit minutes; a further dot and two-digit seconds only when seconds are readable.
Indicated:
23.43
